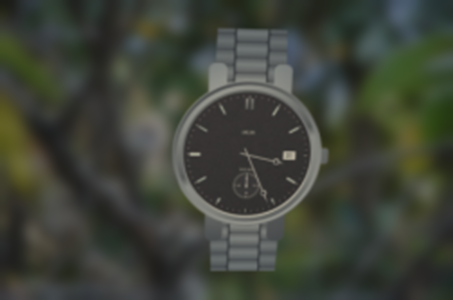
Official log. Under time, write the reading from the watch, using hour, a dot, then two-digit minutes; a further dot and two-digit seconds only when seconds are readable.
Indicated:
3.26
